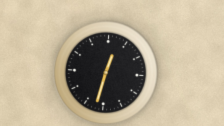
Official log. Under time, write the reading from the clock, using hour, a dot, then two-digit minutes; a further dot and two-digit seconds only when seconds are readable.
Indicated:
12.32
